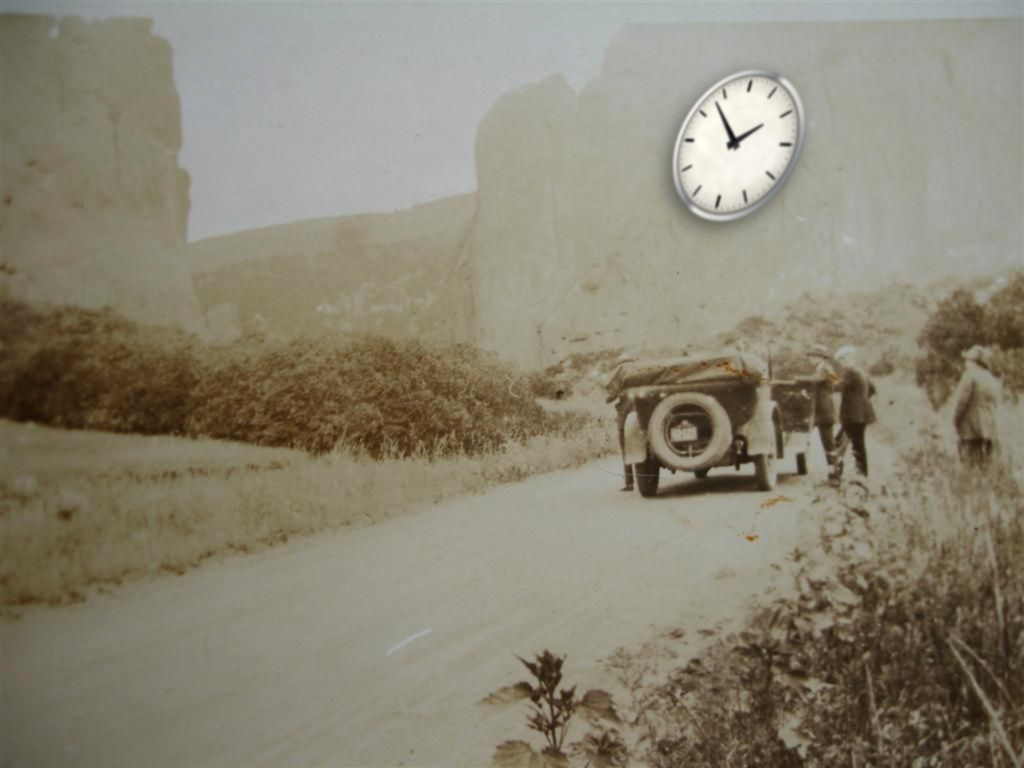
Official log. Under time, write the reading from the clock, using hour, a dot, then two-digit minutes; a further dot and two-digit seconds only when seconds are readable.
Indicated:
1.53
